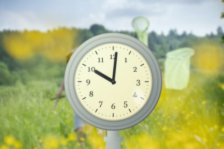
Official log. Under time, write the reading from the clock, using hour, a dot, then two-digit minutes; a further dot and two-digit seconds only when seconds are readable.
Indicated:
10.01
